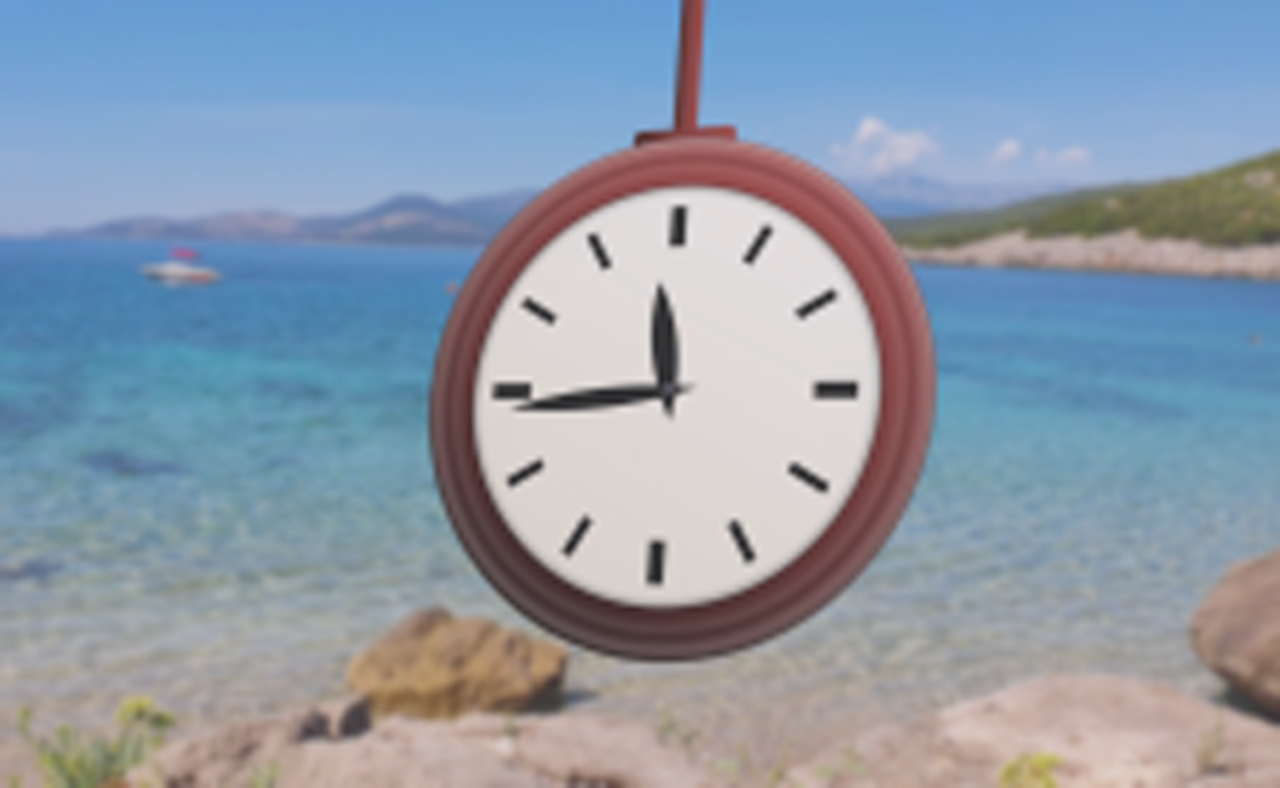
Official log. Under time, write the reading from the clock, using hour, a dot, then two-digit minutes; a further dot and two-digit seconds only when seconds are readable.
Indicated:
11.44
